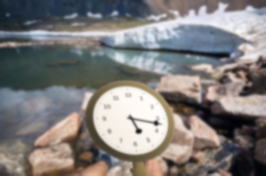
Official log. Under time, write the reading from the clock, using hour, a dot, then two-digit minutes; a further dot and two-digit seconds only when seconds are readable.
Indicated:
5.17
